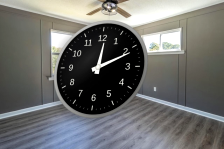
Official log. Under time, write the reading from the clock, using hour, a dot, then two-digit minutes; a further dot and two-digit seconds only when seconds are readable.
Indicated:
12.11
